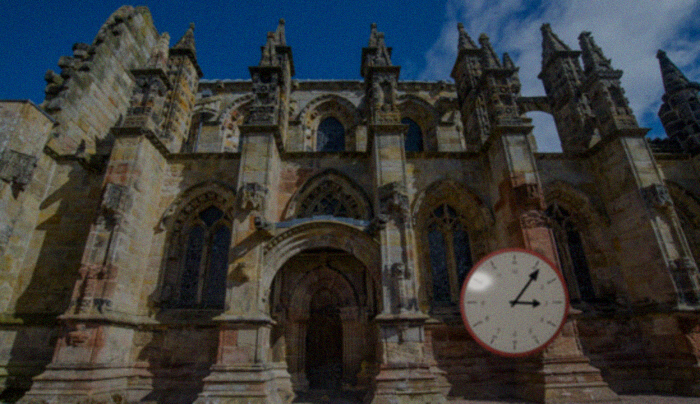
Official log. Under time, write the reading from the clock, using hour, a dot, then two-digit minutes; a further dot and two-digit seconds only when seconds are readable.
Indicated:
3.06
